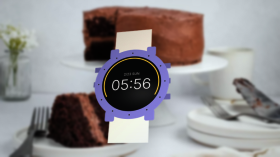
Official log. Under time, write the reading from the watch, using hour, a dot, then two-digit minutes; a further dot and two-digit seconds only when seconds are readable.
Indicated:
5.56
